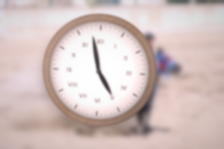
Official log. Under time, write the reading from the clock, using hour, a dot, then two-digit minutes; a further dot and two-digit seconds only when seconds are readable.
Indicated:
4.58
